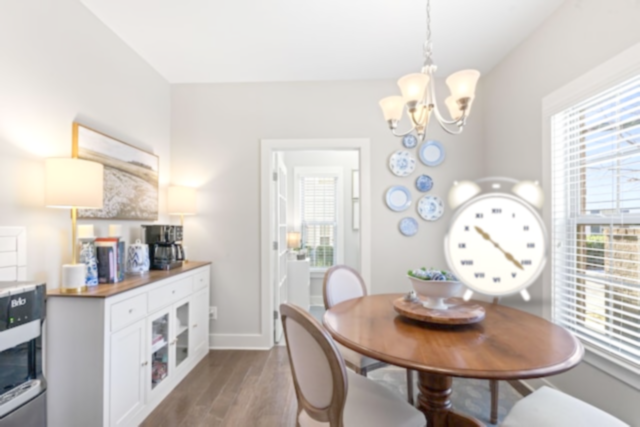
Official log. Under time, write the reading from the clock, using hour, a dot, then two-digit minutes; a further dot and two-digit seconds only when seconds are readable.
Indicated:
10.22
